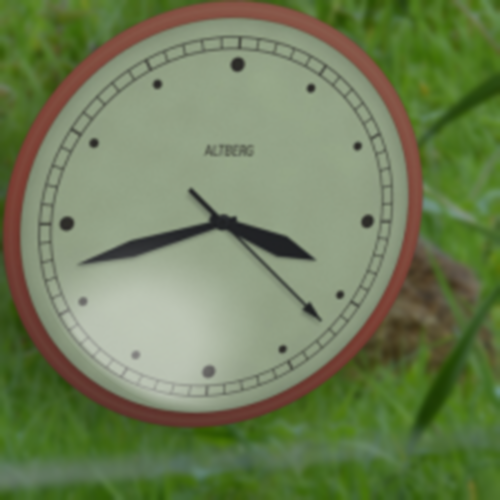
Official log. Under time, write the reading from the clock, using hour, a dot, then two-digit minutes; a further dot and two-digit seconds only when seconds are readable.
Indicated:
3.42.22
